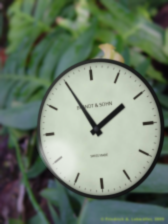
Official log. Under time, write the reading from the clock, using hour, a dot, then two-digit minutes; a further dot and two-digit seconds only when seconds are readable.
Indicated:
1.55
